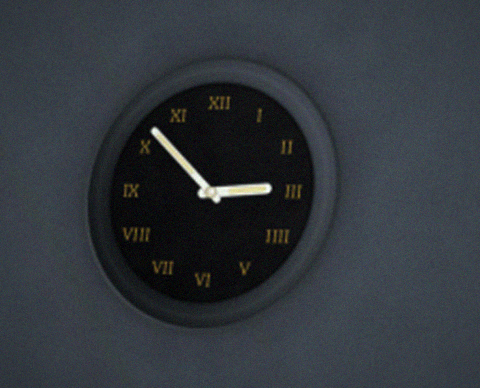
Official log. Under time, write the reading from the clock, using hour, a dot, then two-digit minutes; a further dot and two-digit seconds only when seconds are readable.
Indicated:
2.52
